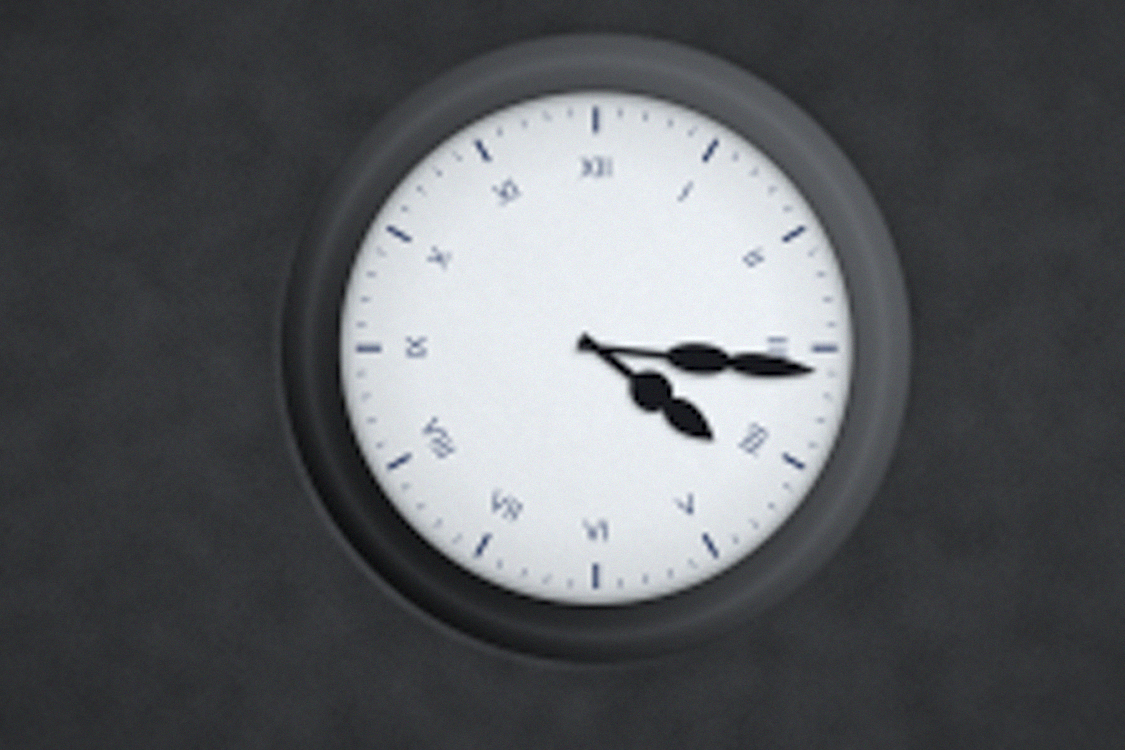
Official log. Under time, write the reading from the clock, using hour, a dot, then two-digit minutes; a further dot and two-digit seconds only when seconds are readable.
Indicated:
4.16
